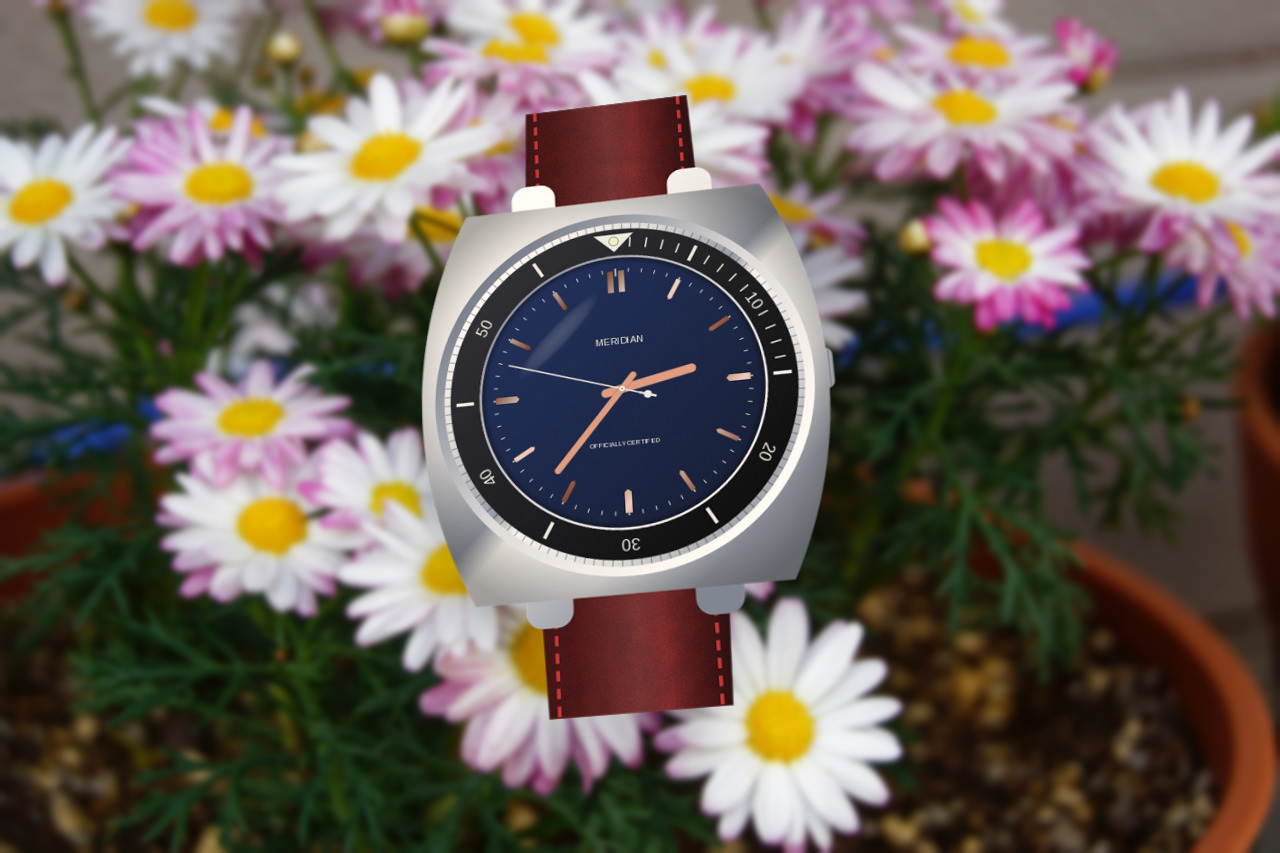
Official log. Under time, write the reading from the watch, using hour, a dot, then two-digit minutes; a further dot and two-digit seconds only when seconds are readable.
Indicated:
2.36.48
